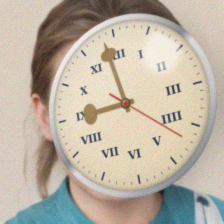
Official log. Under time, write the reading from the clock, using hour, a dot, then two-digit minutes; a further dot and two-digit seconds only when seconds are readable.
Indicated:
8.58.22
